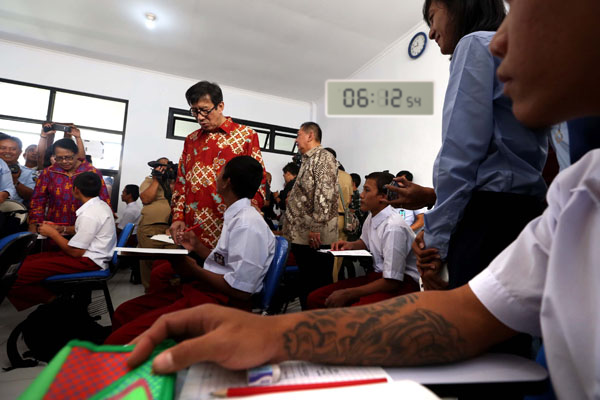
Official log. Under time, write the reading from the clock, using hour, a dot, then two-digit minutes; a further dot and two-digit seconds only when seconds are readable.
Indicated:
6.12.54
